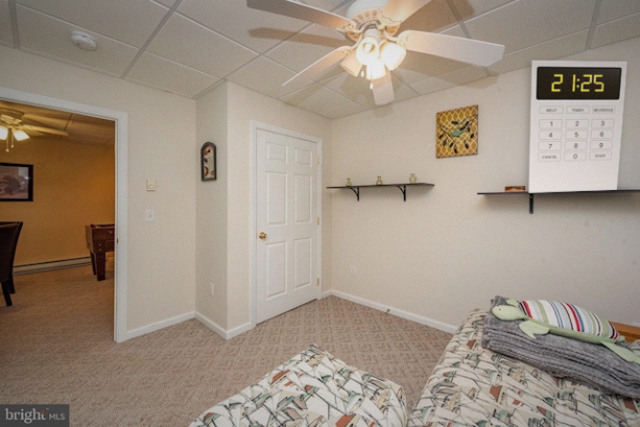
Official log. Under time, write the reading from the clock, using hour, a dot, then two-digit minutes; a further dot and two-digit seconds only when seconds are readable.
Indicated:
21.25
